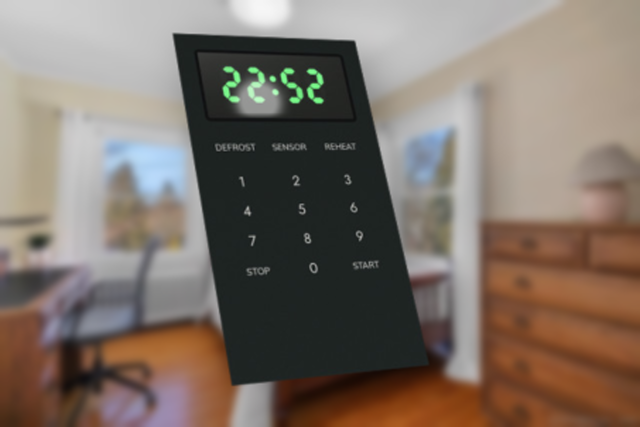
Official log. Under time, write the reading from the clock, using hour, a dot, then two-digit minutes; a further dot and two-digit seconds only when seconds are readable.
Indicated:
22.52
